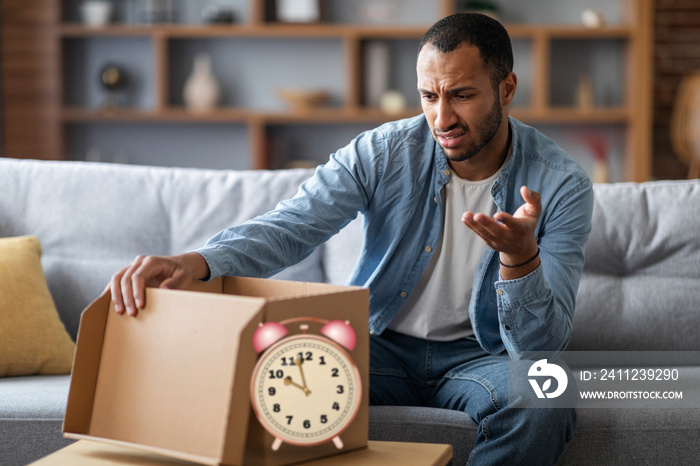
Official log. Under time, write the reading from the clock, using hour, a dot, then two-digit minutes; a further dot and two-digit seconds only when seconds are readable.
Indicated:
9.58
